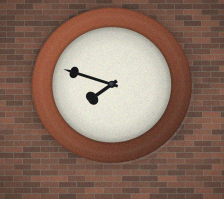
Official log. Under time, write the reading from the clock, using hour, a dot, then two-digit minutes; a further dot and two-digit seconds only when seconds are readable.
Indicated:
7.48
